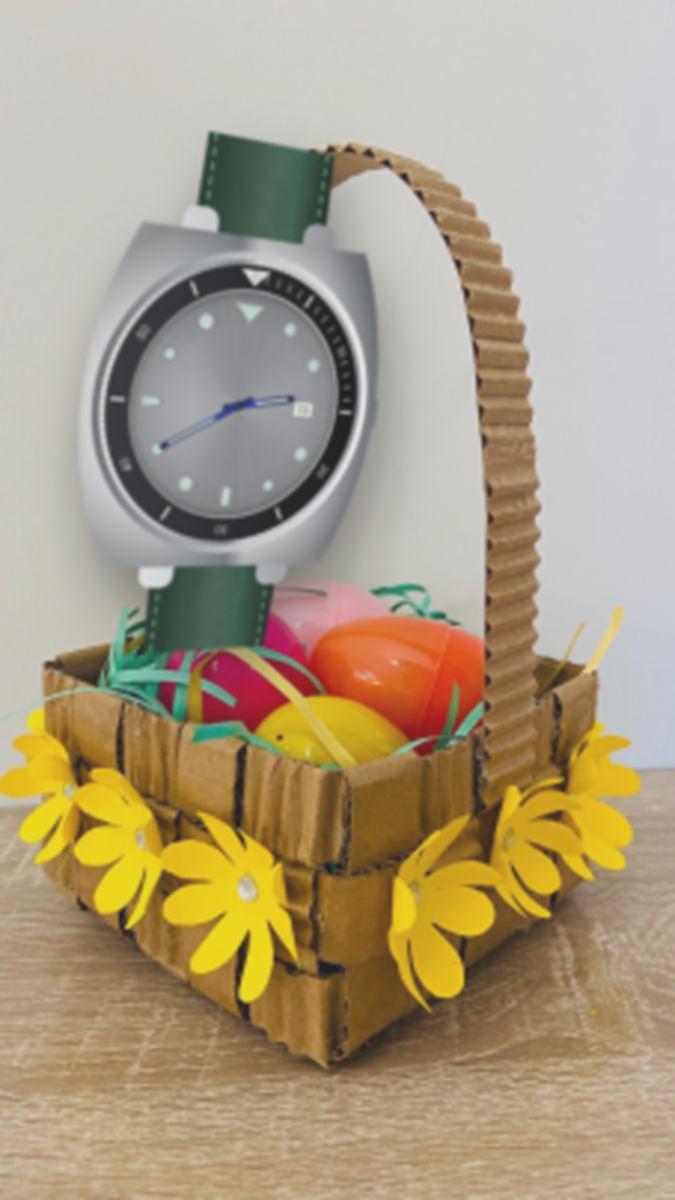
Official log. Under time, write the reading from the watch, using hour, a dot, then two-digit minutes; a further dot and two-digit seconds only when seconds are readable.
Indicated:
2.40
